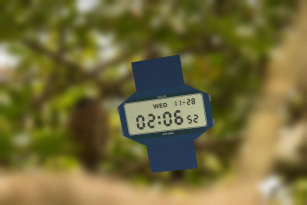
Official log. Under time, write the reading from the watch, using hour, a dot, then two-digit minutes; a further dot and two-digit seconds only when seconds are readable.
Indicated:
2.06.52
